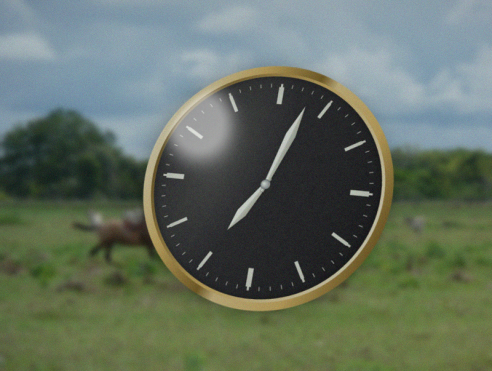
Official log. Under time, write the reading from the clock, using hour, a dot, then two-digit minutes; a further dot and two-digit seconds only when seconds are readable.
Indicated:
7.03
